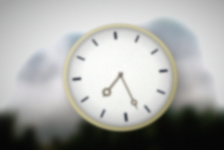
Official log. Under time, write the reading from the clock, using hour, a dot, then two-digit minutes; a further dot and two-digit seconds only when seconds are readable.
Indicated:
7.27
